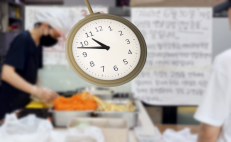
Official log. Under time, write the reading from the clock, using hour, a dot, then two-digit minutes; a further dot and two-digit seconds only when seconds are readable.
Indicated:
10.48
